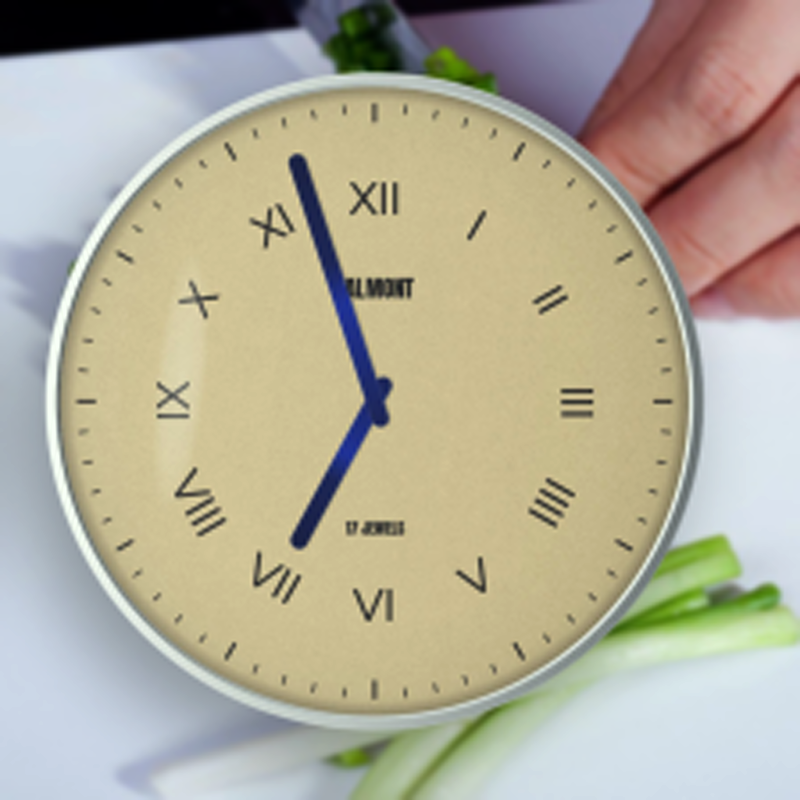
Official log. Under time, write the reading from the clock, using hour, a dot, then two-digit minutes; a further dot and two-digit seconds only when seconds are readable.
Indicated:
6.57
